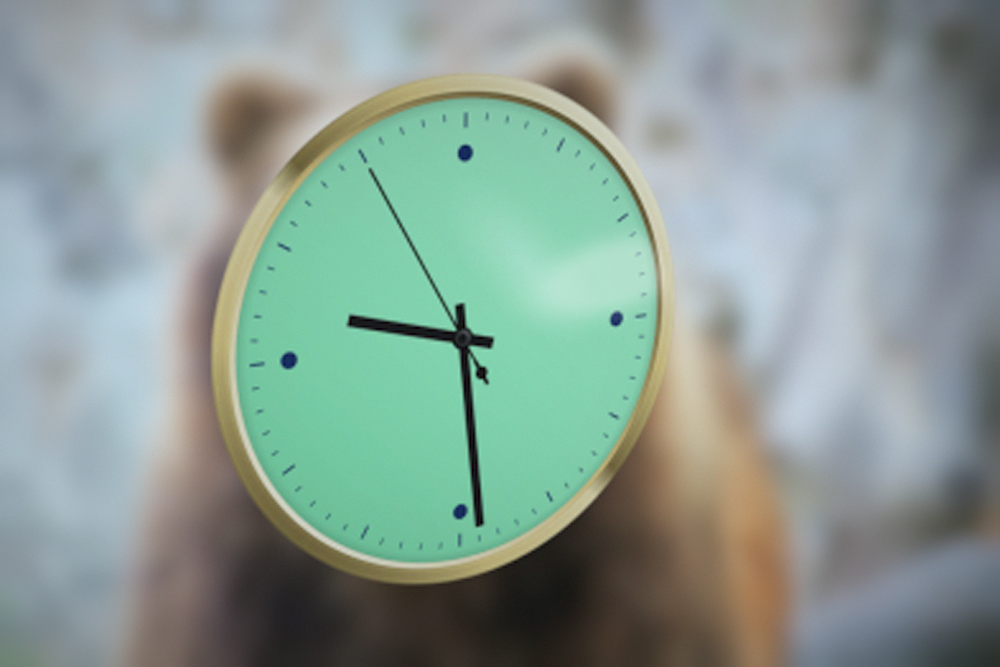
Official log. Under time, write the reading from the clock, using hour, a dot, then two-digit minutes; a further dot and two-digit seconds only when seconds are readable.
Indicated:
9.28.55
